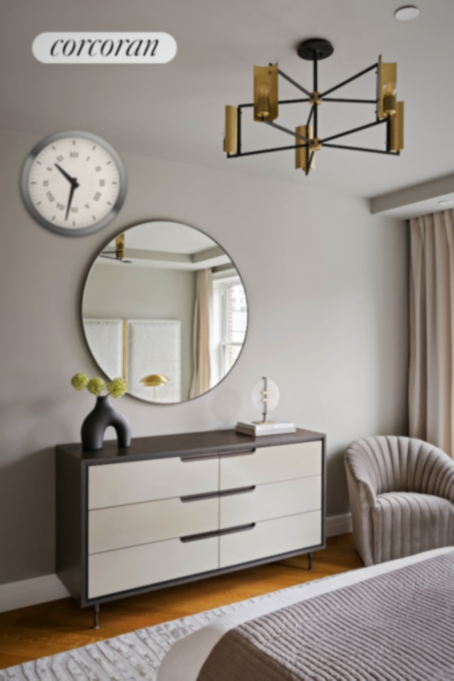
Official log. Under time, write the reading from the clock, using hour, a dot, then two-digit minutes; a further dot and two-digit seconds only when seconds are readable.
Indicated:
10.32
